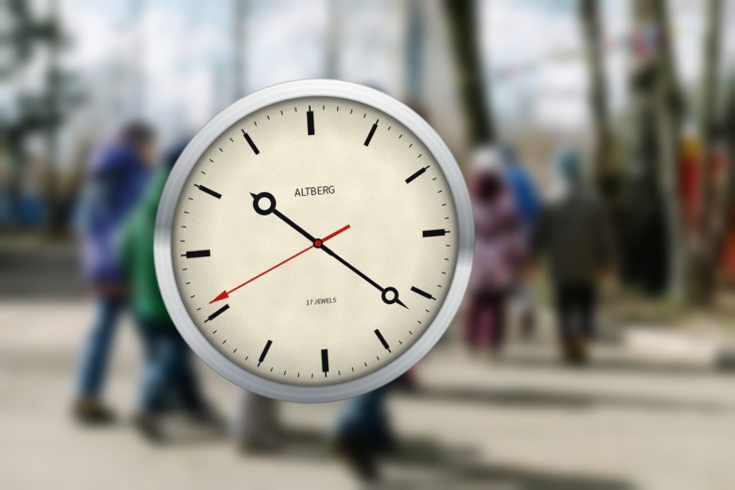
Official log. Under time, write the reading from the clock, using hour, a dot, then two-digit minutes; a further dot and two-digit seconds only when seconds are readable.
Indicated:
10.21.41
